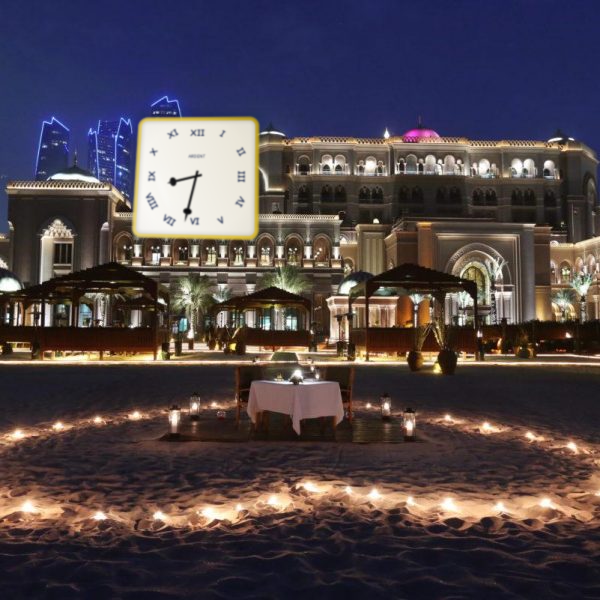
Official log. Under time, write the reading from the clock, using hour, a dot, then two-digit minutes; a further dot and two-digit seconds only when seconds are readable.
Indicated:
8.32
